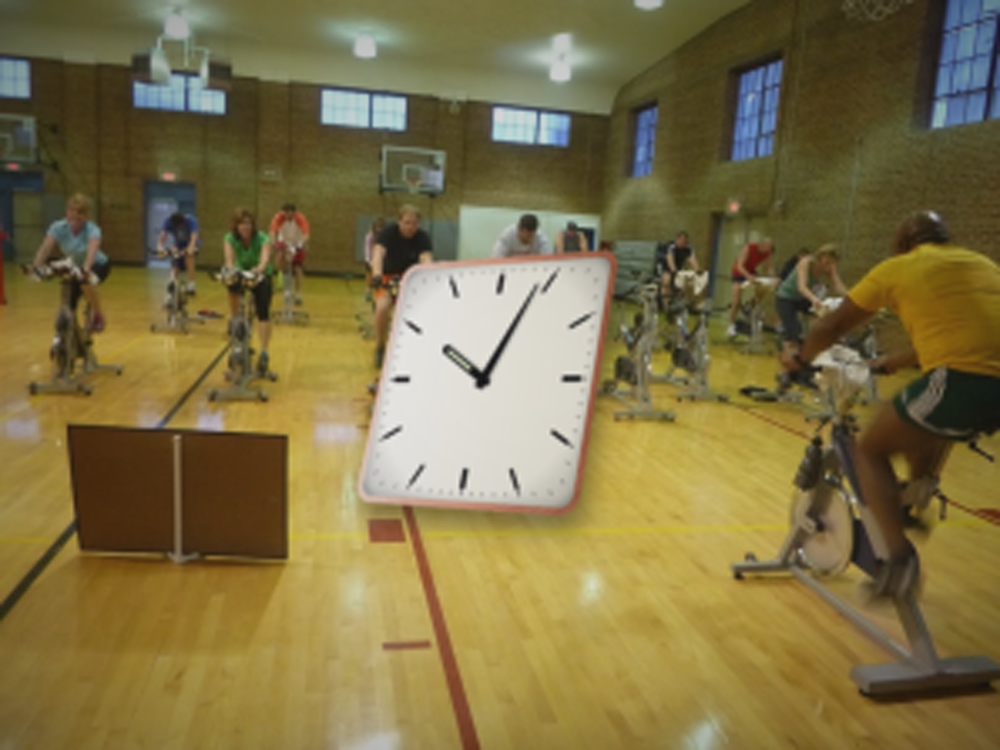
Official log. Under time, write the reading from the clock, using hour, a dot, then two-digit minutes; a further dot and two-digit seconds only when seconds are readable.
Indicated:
10.04
